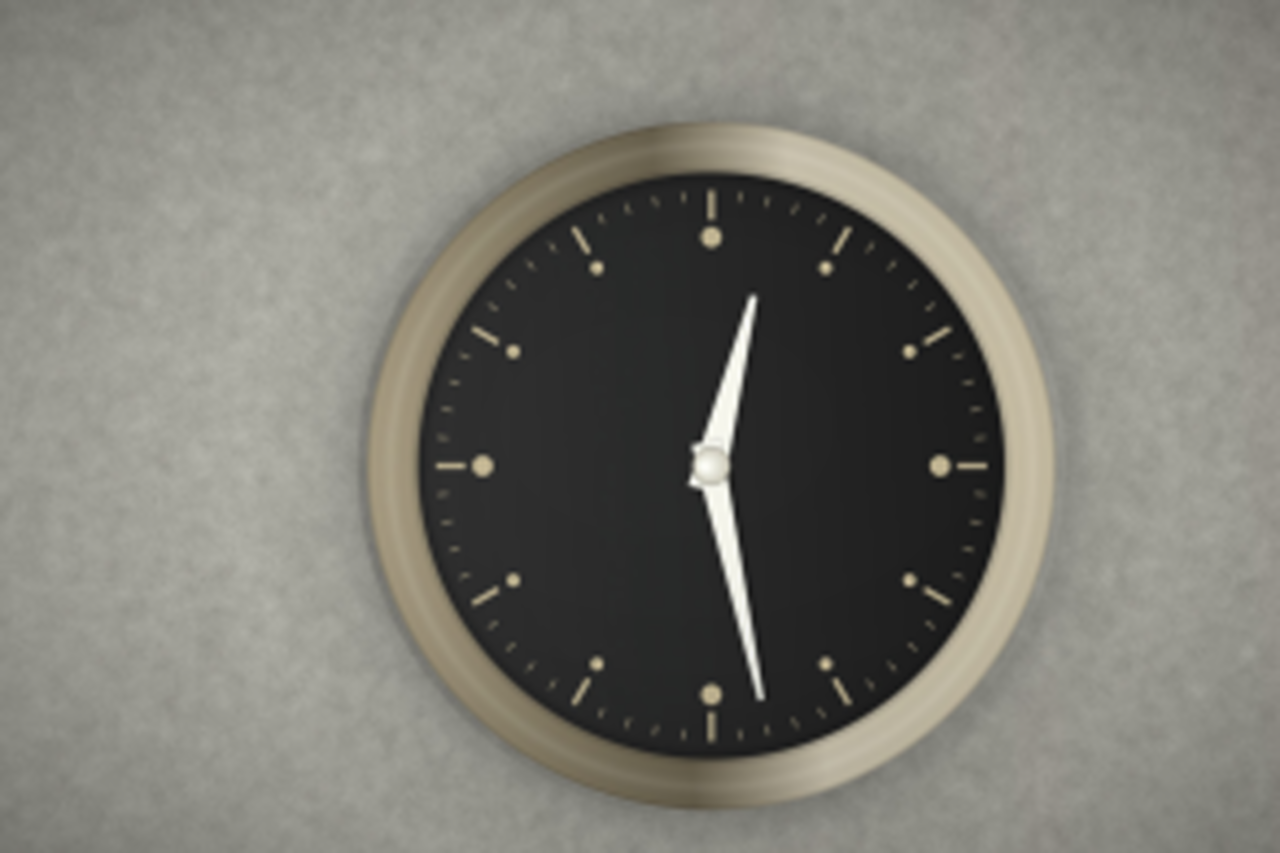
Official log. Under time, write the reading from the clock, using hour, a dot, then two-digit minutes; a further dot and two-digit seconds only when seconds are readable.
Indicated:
12.28
